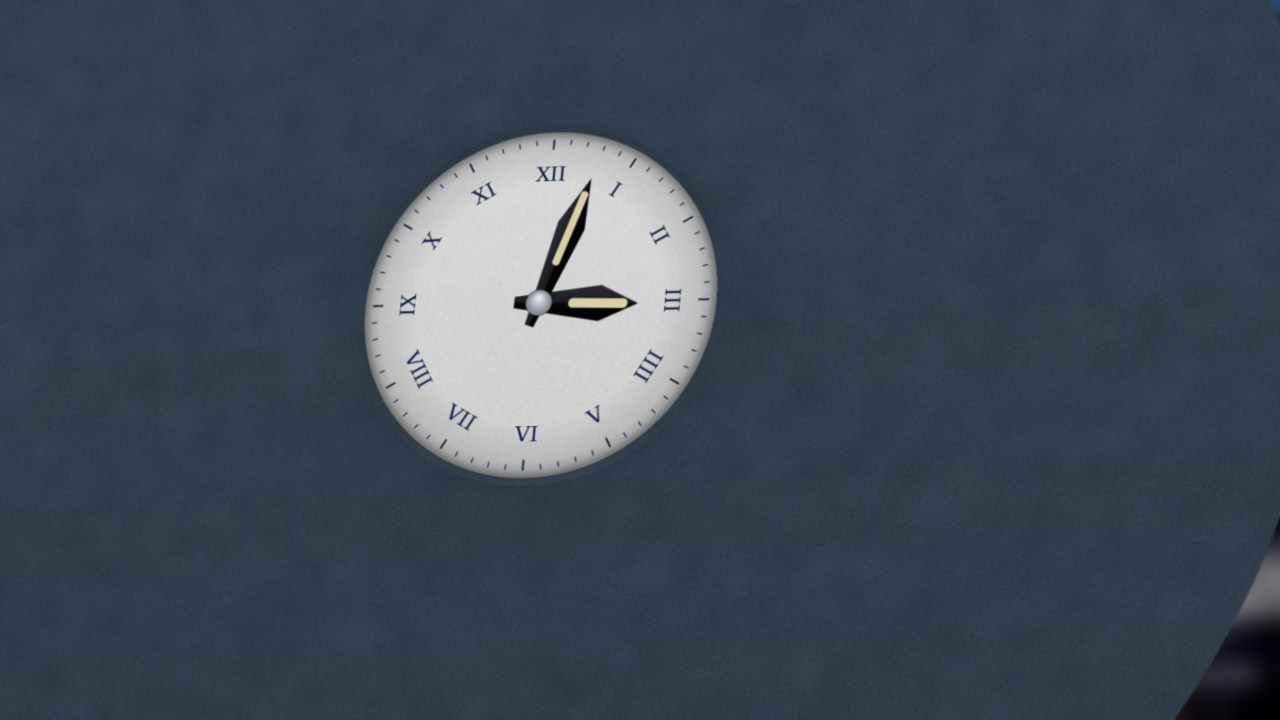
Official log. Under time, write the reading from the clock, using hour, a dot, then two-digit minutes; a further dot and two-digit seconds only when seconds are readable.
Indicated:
3.03
